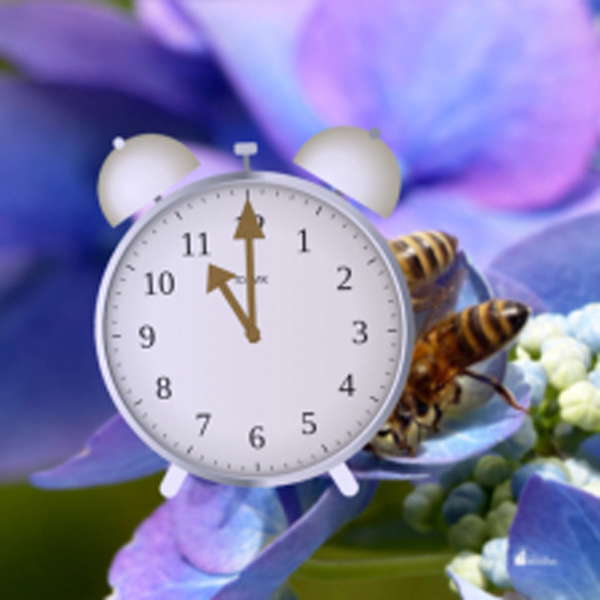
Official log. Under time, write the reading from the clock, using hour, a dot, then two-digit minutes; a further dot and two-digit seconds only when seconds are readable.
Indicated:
11.00
